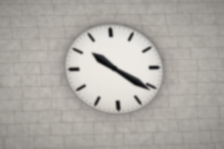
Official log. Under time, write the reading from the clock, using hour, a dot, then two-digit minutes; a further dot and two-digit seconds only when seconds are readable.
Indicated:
10.21
